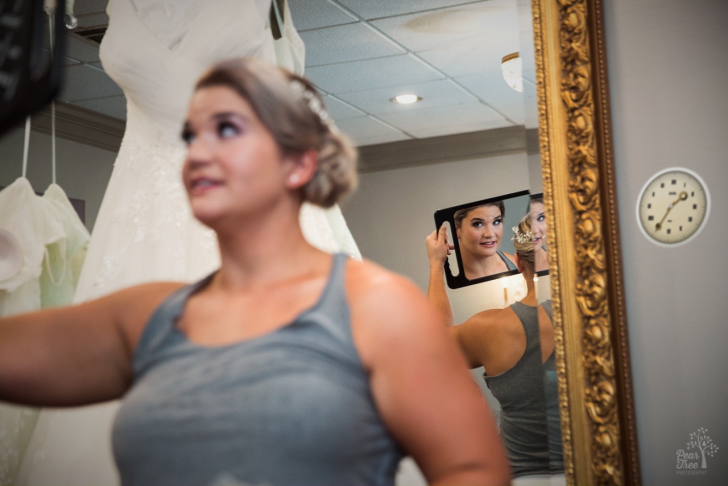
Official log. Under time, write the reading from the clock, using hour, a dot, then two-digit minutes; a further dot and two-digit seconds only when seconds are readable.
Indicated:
1.35
